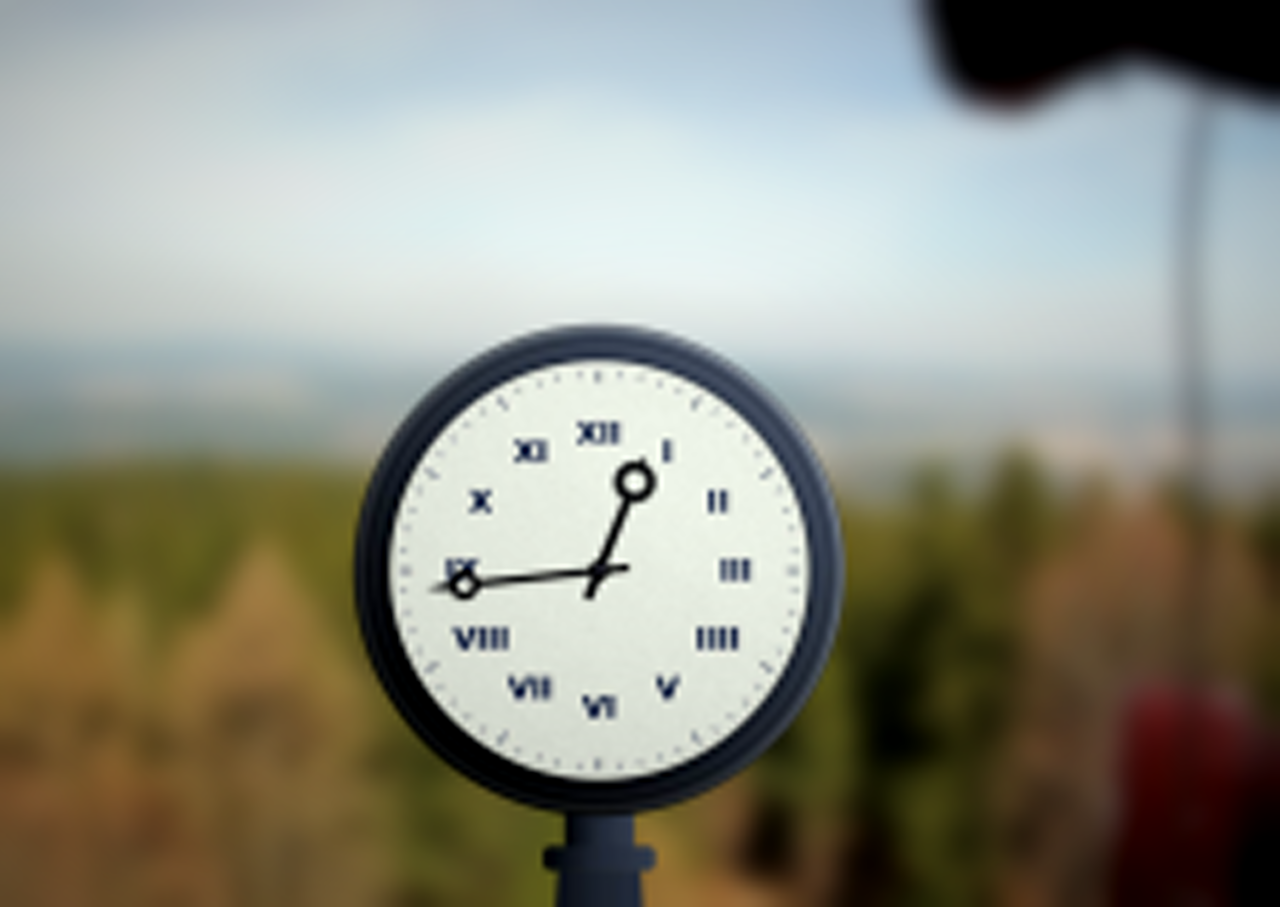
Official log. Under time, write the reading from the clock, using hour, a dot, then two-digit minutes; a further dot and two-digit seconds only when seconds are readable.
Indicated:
12.44
